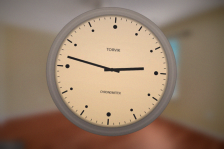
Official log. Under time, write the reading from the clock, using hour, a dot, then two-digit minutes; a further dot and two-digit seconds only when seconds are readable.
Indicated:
2.47
